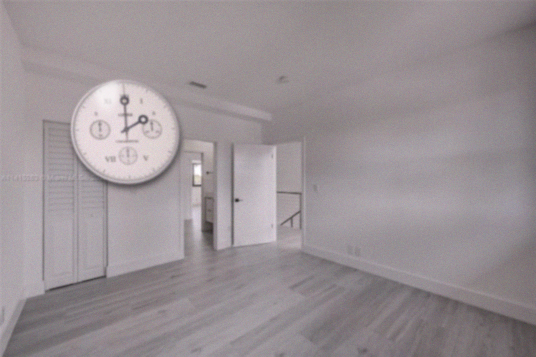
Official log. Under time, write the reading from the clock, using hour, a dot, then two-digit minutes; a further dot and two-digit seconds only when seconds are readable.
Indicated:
2.00
